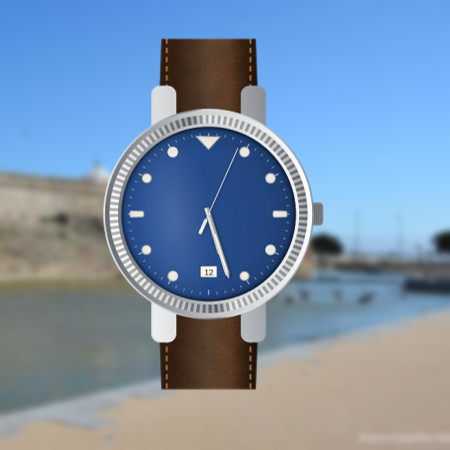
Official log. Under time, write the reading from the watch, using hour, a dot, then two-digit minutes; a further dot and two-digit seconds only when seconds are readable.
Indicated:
5.27.04
